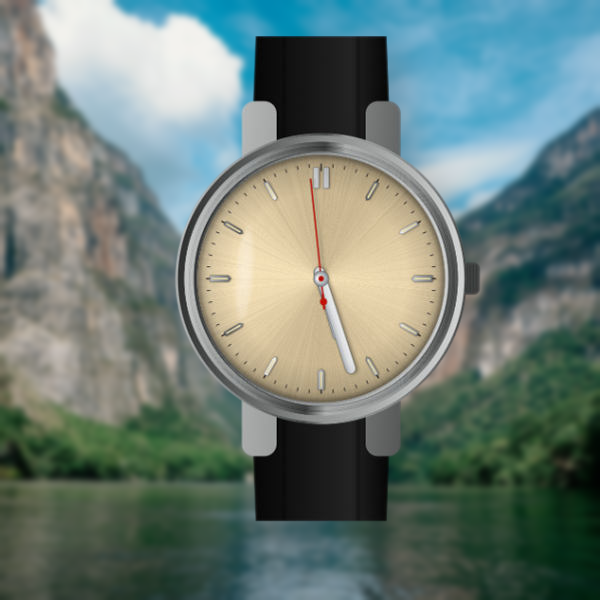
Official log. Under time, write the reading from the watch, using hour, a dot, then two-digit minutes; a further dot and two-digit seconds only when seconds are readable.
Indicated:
5.26.59
